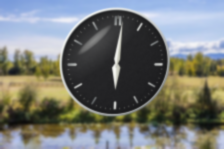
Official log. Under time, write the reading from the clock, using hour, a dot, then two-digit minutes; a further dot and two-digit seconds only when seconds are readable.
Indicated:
6.01
